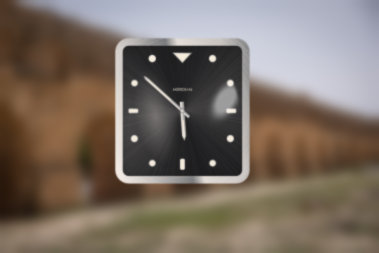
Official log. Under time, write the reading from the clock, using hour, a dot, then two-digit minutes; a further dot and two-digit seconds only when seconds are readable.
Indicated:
5.52
